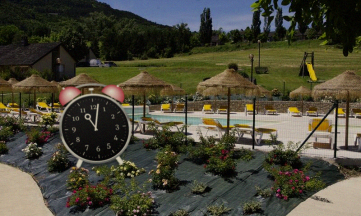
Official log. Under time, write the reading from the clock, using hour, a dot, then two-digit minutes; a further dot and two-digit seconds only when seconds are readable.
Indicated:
11.02
